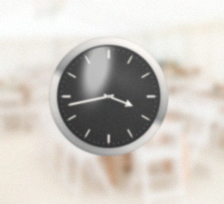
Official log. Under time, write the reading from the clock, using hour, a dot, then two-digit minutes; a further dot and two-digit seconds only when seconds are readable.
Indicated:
3.43
